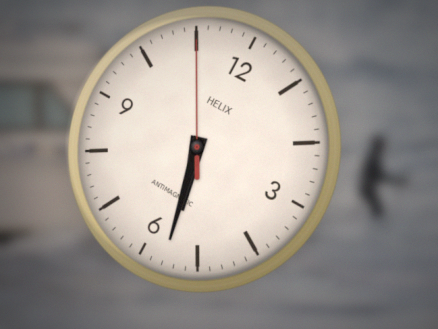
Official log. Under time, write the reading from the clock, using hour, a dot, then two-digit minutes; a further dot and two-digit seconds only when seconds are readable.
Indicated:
5.27.55
